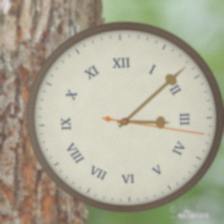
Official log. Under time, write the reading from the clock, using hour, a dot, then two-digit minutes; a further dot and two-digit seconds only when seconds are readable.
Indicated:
3.08.17
